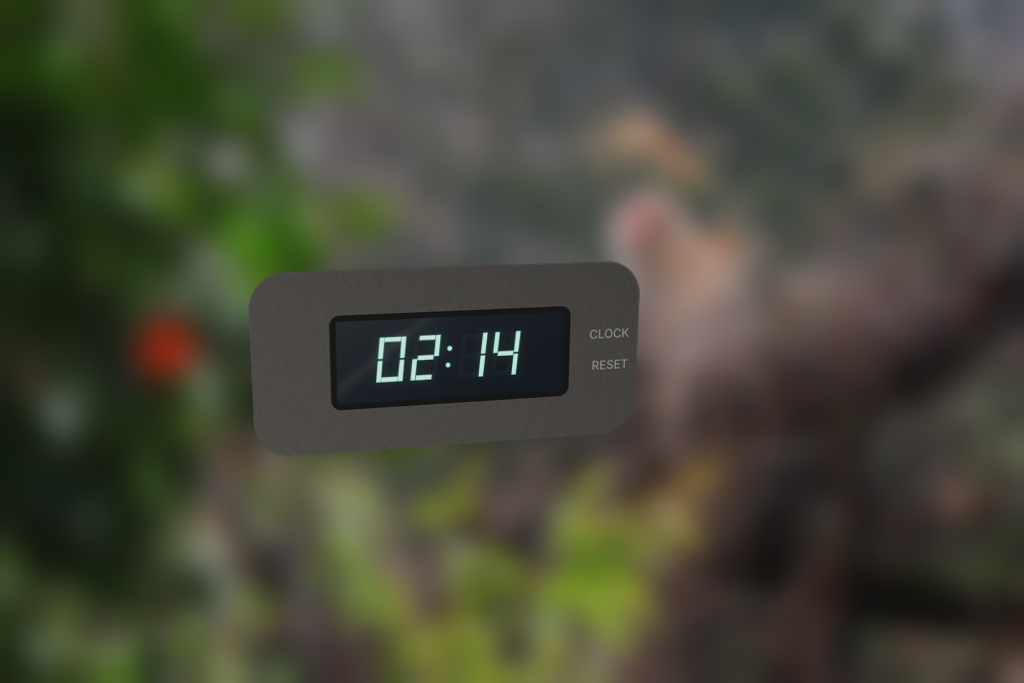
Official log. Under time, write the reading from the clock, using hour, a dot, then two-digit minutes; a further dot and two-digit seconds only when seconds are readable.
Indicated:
2.14
